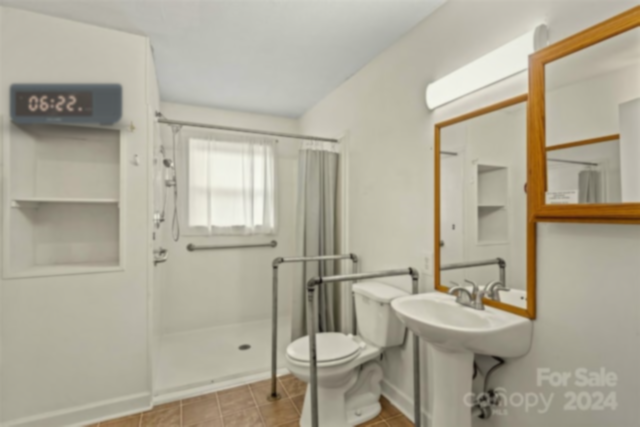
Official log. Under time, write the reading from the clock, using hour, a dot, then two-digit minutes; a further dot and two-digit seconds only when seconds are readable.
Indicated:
6.22
